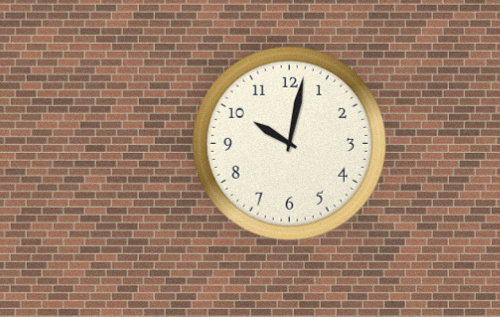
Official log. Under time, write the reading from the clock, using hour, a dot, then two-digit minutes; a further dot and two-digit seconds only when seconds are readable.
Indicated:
10.02
